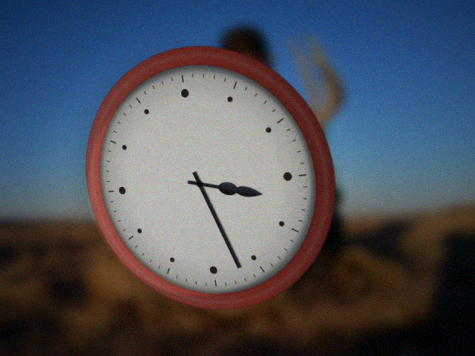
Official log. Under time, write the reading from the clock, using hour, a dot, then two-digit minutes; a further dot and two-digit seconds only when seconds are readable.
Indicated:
3.27
